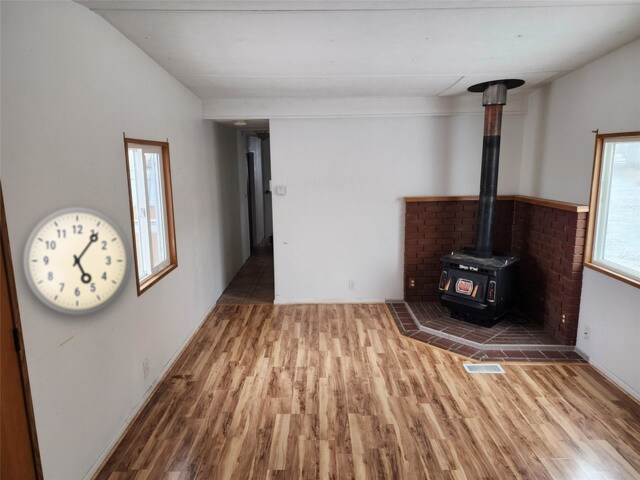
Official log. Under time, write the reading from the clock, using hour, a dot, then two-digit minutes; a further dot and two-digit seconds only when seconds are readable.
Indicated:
5.06
